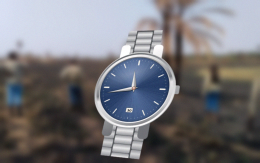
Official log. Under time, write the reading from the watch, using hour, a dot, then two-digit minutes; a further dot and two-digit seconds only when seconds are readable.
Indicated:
11.43
